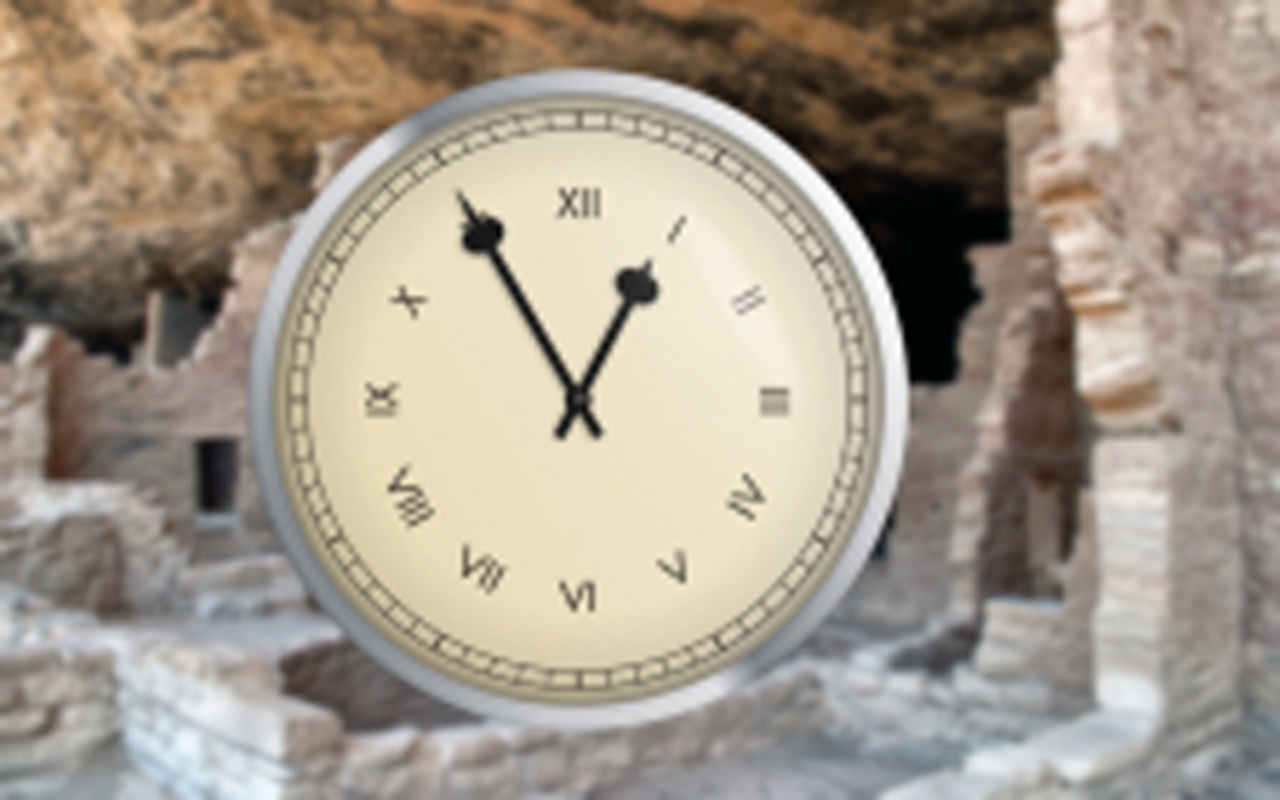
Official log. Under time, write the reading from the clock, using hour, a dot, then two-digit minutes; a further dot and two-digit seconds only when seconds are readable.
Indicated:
12.55
